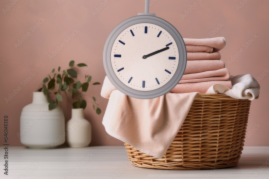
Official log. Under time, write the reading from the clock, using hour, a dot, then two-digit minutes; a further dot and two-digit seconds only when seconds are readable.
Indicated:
2.11
